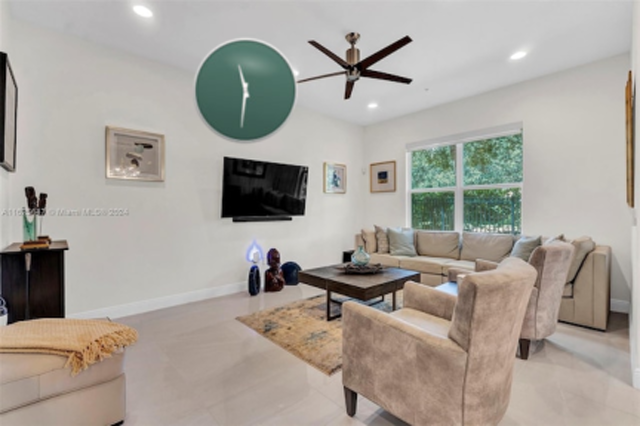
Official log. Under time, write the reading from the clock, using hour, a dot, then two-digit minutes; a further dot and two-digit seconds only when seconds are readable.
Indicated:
11.31
